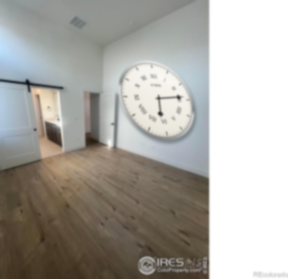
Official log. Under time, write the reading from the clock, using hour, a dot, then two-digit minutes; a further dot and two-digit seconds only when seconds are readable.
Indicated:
6.14
